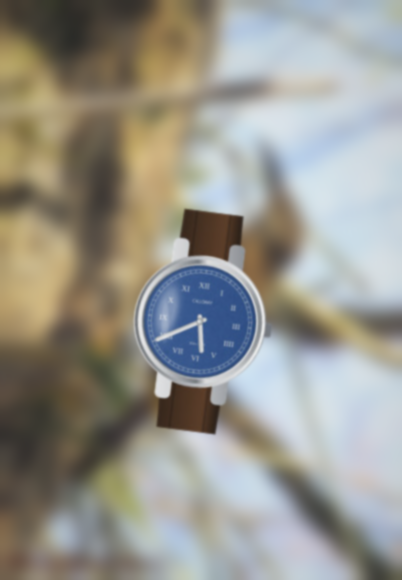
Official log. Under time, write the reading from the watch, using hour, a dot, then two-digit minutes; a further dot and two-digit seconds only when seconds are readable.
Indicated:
5.40
